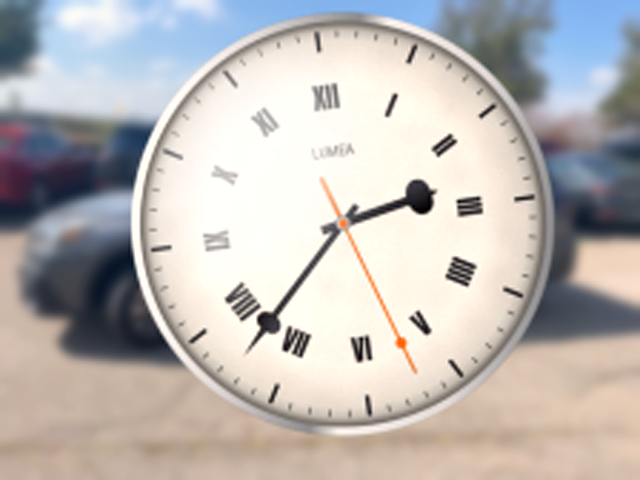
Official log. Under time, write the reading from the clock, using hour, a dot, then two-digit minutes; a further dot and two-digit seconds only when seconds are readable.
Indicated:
2.37.27
